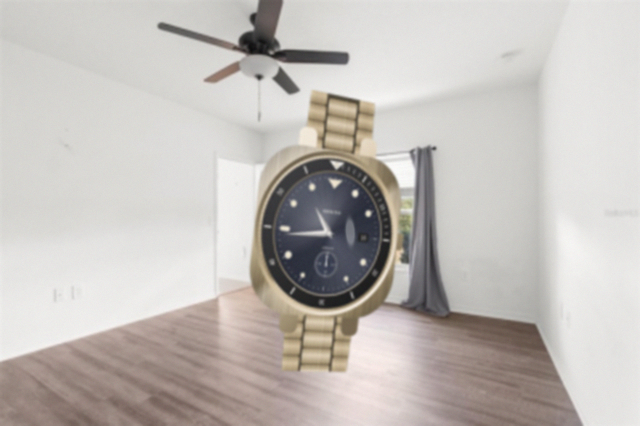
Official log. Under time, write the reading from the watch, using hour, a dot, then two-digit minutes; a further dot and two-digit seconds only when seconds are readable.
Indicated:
10.44
